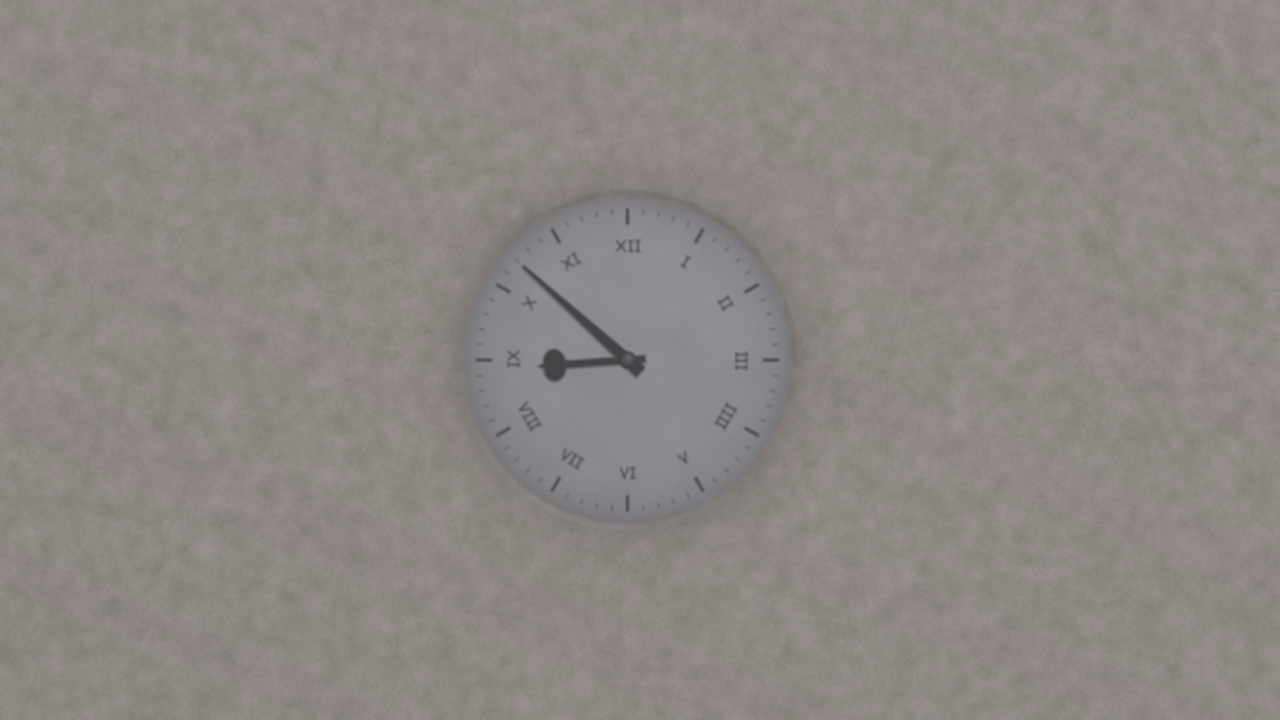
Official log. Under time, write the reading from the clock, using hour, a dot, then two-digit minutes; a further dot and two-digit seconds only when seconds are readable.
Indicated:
8.52
